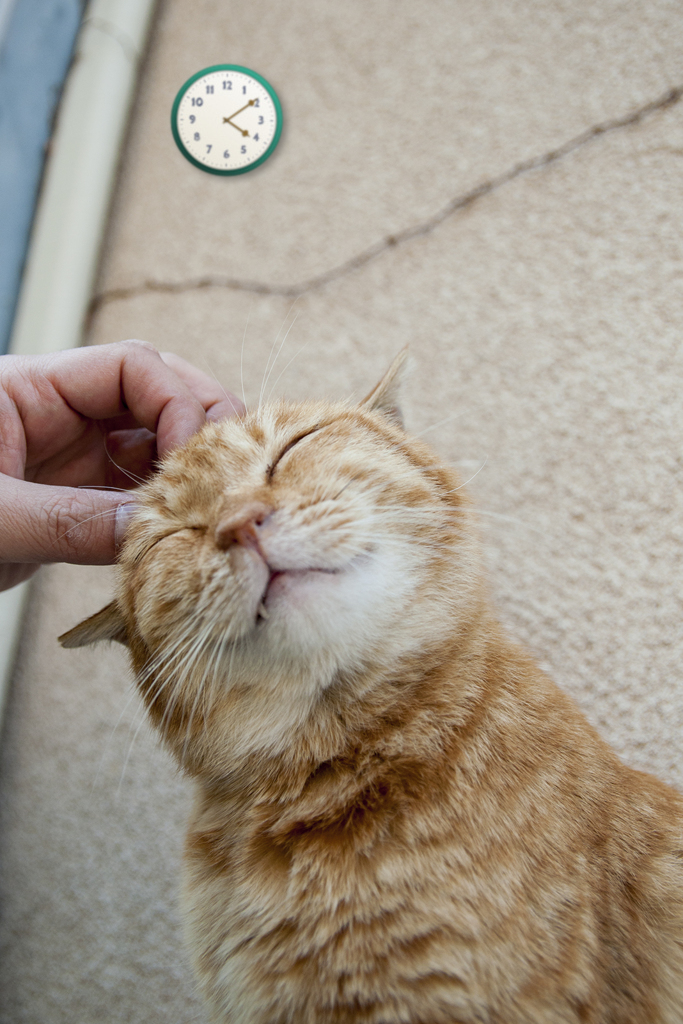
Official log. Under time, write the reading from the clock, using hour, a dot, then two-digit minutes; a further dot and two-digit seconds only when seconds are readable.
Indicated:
4.09
